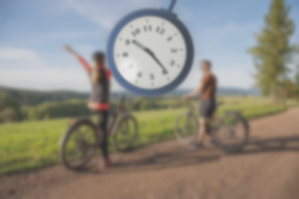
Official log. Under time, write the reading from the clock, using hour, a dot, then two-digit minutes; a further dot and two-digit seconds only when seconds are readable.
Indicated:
9.19
